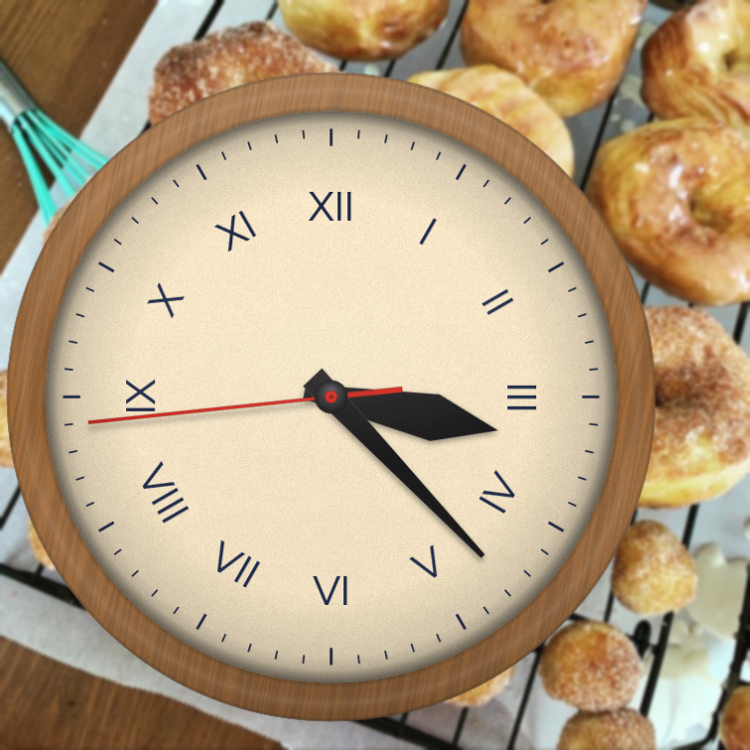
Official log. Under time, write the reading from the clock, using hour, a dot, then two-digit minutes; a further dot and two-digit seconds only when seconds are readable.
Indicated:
3.22.44
